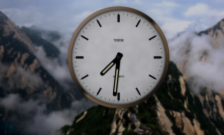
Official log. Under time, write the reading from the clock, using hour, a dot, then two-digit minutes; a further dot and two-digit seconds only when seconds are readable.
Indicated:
7.31
